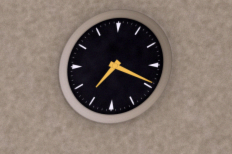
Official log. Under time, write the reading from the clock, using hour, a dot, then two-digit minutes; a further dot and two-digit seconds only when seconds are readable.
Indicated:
7.19
